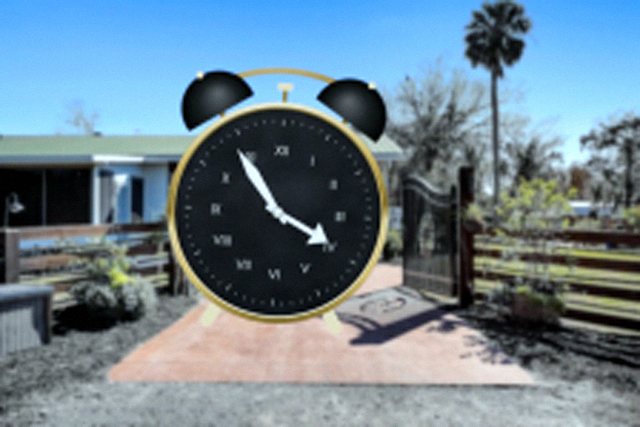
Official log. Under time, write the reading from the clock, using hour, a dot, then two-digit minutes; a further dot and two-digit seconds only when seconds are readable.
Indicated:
3.54
